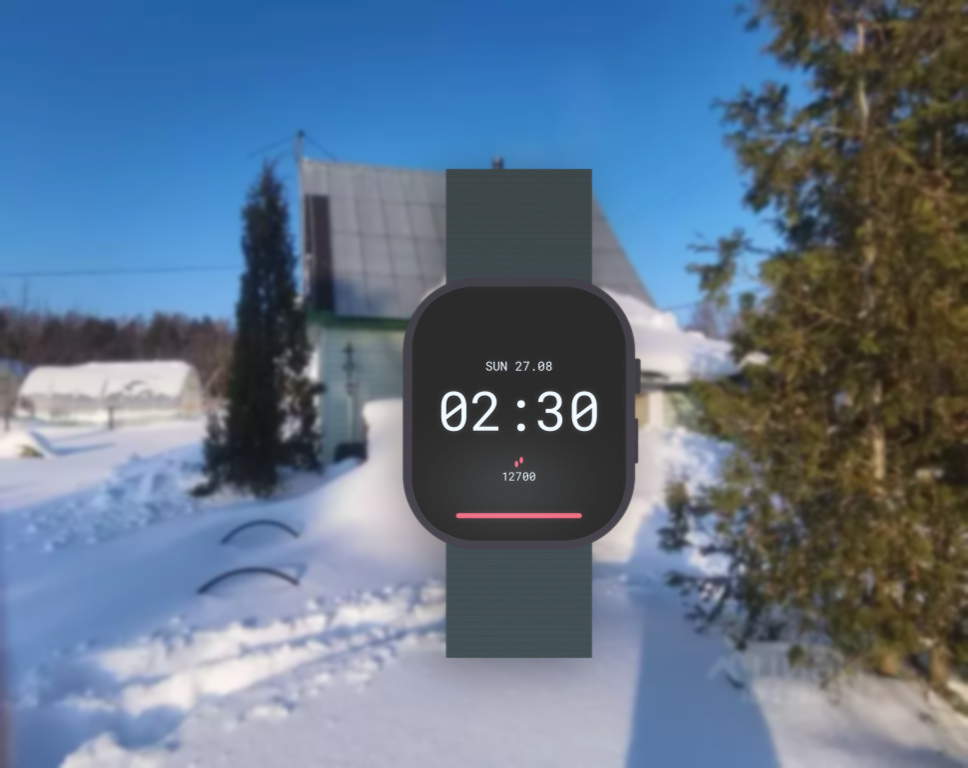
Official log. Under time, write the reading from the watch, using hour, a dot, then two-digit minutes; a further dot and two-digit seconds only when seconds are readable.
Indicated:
2.30
